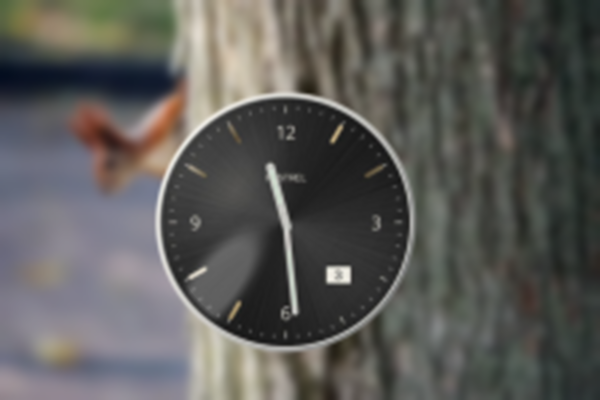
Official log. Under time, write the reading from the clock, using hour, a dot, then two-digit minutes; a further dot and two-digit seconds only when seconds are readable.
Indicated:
11.29
